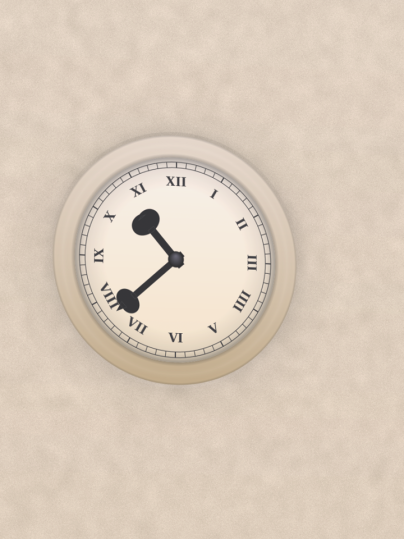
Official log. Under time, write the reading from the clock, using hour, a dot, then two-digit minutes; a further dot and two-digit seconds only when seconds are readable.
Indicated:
10.38
